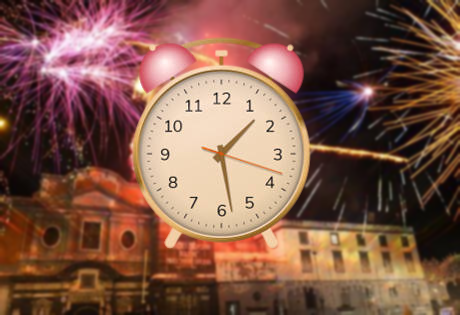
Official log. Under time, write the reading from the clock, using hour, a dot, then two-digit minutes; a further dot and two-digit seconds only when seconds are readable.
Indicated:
1.28.18
